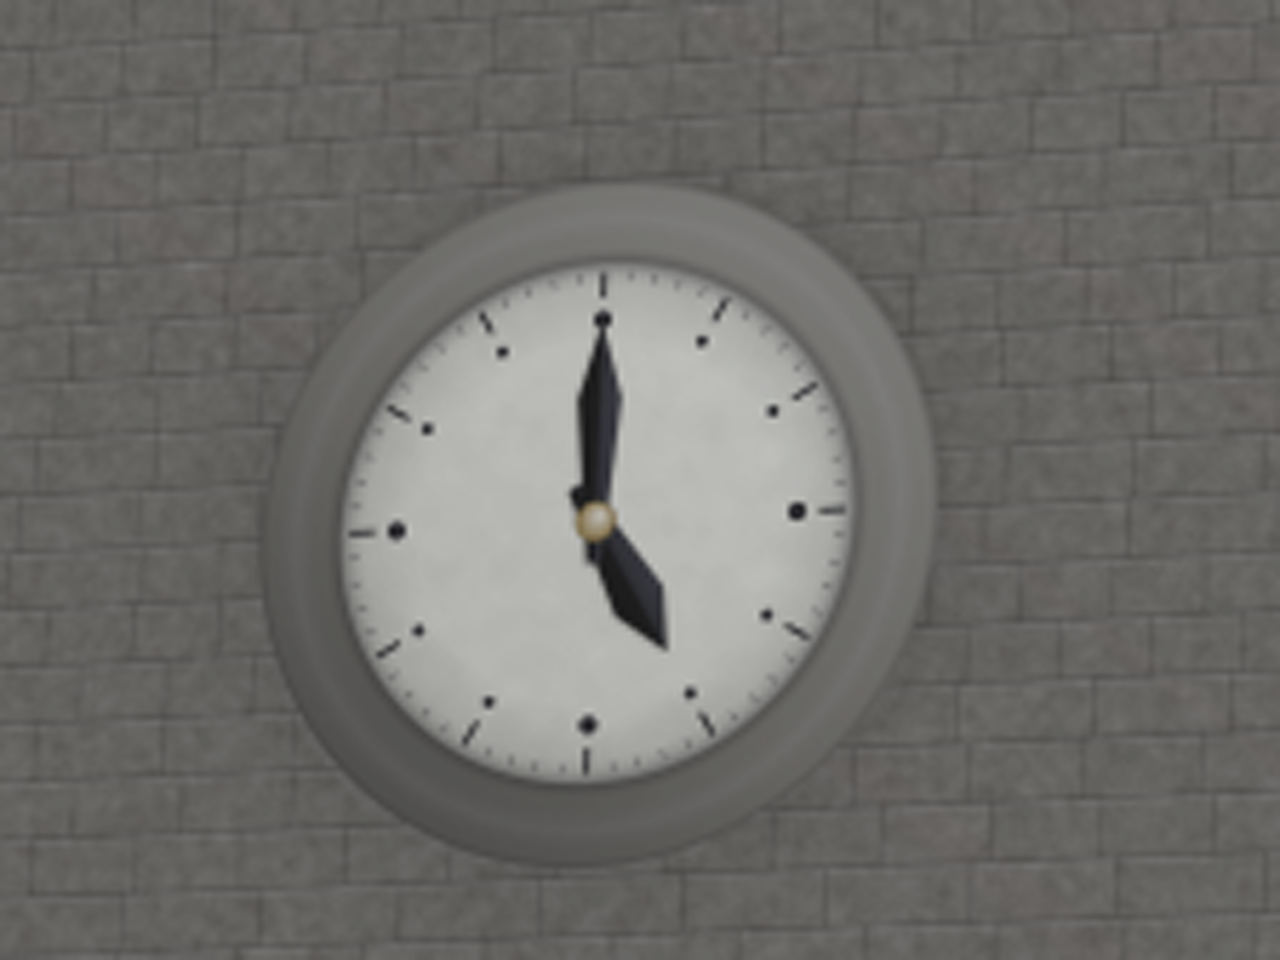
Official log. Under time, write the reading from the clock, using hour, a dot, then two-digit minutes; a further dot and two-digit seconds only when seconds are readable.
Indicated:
5.00
